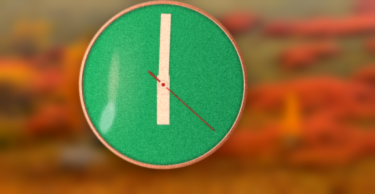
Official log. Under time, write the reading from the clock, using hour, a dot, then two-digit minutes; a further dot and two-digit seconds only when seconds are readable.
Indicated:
6.00.22
